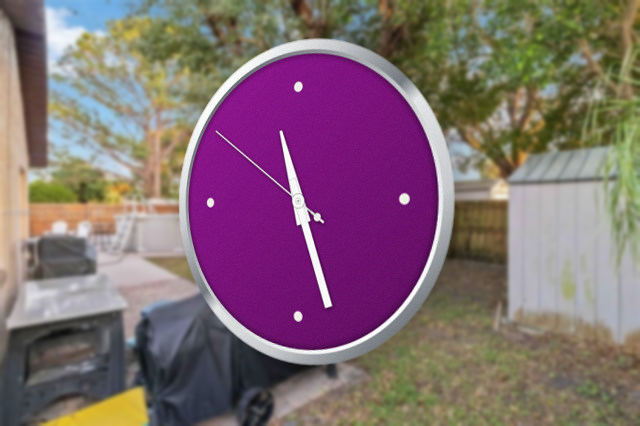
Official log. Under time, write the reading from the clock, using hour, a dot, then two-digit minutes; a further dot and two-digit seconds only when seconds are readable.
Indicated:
11.26.51
